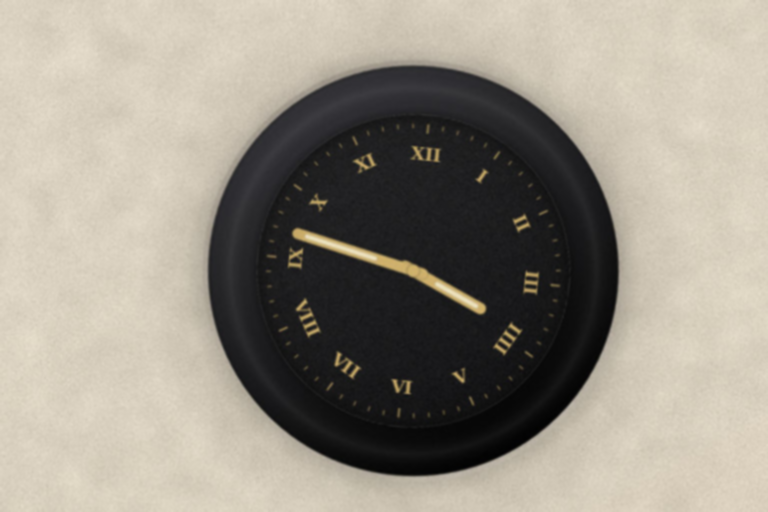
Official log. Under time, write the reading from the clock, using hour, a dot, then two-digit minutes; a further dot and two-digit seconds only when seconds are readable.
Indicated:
3.47
